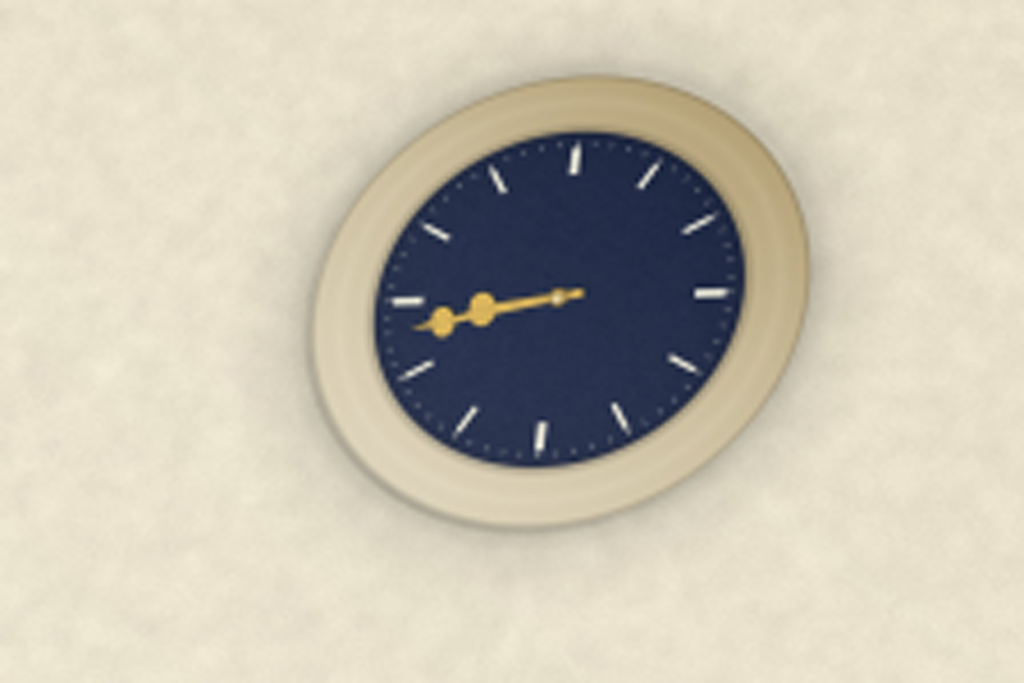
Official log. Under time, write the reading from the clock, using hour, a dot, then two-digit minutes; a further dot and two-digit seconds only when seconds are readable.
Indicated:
8.43
